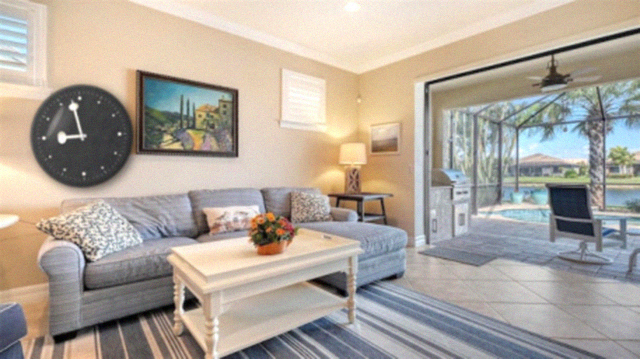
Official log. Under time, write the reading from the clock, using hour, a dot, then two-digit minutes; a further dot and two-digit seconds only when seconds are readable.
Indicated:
8.58
